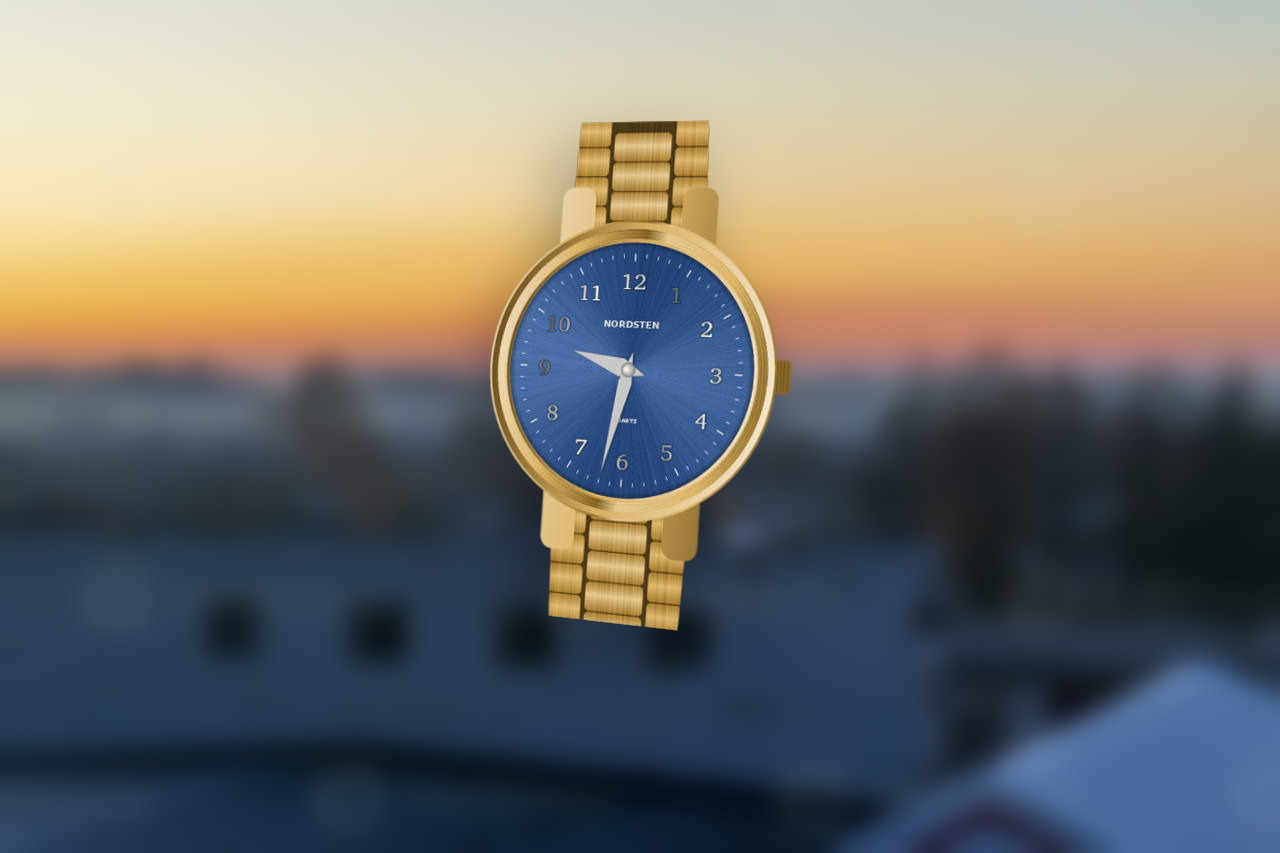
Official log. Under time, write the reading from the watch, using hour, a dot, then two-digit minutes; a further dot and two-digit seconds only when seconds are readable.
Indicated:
9.32
